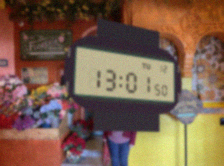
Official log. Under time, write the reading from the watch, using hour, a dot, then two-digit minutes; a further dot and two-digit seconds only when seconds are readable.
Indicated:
13.01.50
